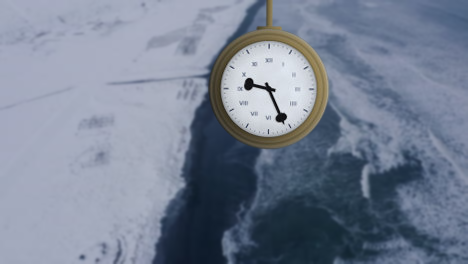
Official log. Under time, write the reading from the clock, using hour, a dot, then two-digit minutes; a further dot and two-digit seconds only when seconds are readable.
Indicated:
9.26
